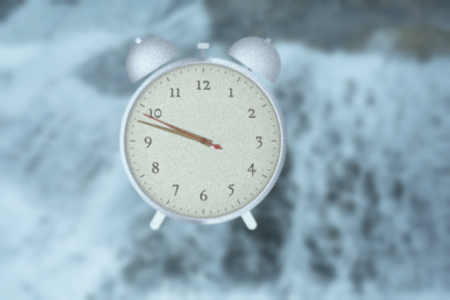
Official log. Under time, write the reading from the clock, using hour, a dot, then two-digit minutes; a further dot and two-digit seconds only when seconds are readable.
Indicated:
9.47.49
